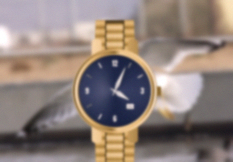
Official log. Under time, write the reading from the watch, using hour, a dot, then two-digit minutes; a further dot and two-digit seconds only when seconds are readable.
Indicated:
4.04
